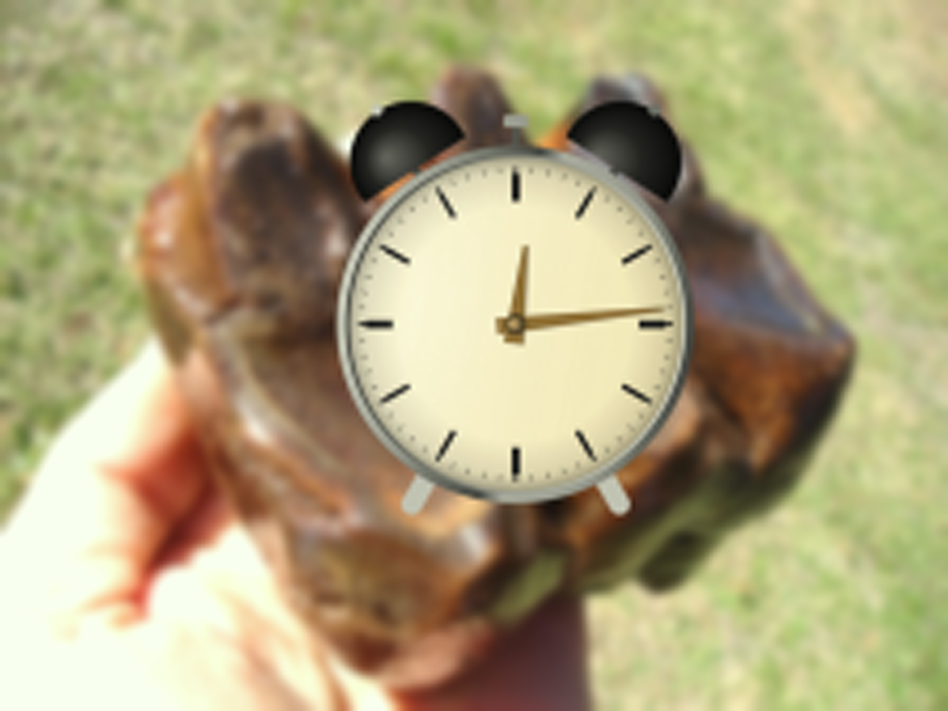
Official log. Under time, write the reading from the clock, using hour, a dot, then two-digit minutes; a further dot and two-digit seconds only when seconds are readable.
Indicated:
12.14
